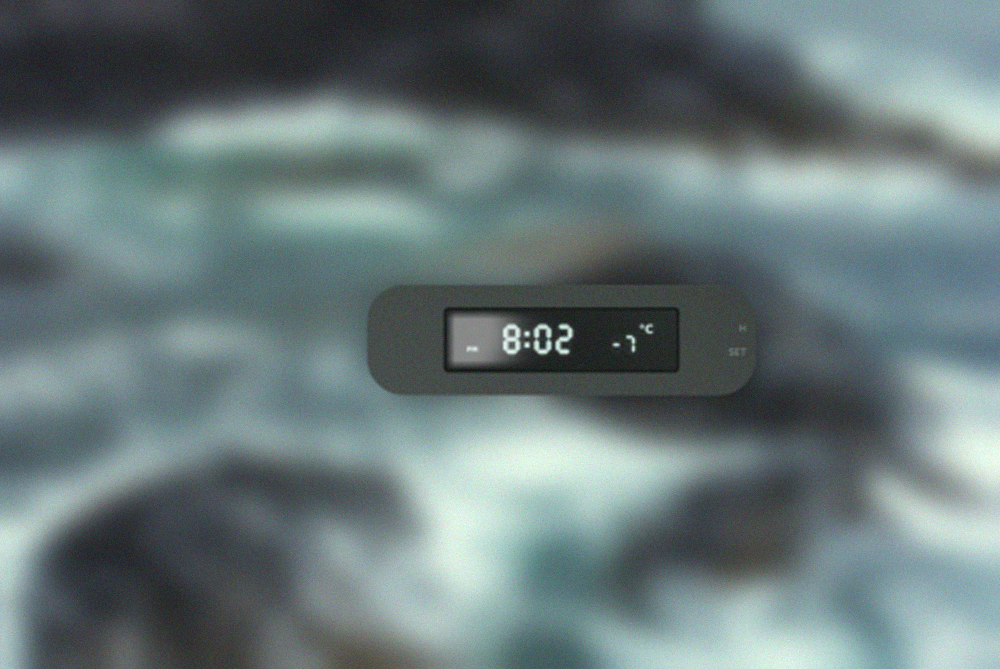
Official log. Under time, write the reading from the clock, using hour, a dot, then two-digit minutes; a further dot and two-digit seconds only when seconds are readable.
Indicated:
8.02
